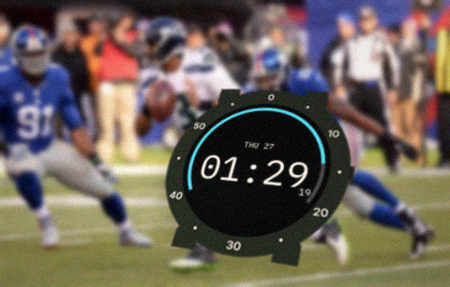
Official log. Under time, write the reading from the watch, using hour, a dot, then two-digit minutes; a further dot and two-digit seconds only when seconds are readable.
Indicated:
1.29.19
